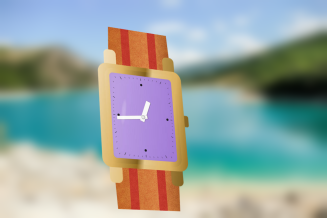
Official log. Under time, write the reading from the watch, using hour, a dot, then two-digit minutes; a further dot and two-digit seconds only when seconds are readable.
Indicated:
12.44
